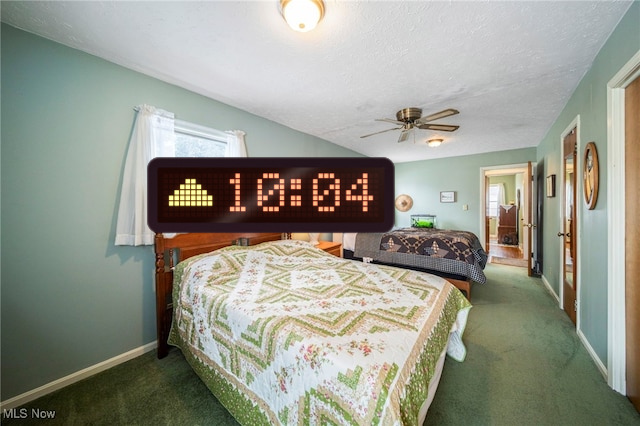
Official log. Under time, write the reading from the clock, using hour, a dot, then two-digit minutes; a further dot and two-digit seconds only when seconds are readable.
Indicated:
10.04
